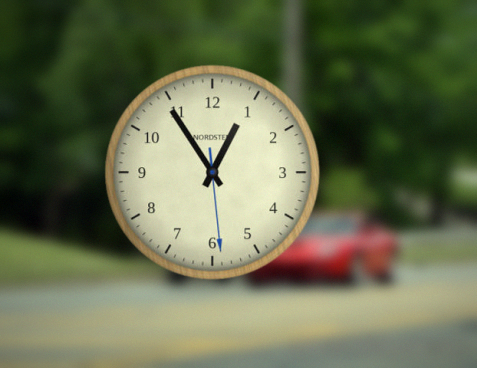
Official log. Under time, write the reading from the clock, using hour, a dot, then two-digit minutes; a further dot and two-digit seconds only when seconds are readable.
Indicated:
12.54.29
